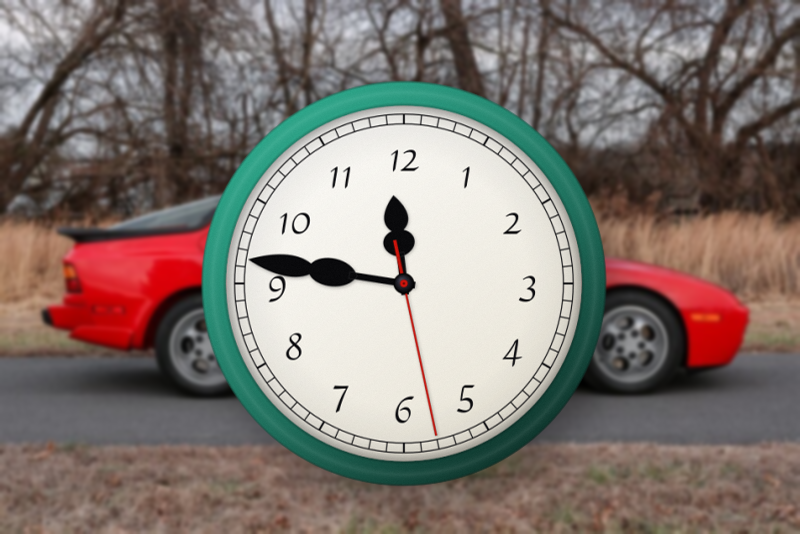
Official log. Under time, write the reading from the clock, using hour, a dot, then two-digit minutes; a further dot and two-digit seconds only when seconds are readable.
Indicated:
11.46.28
